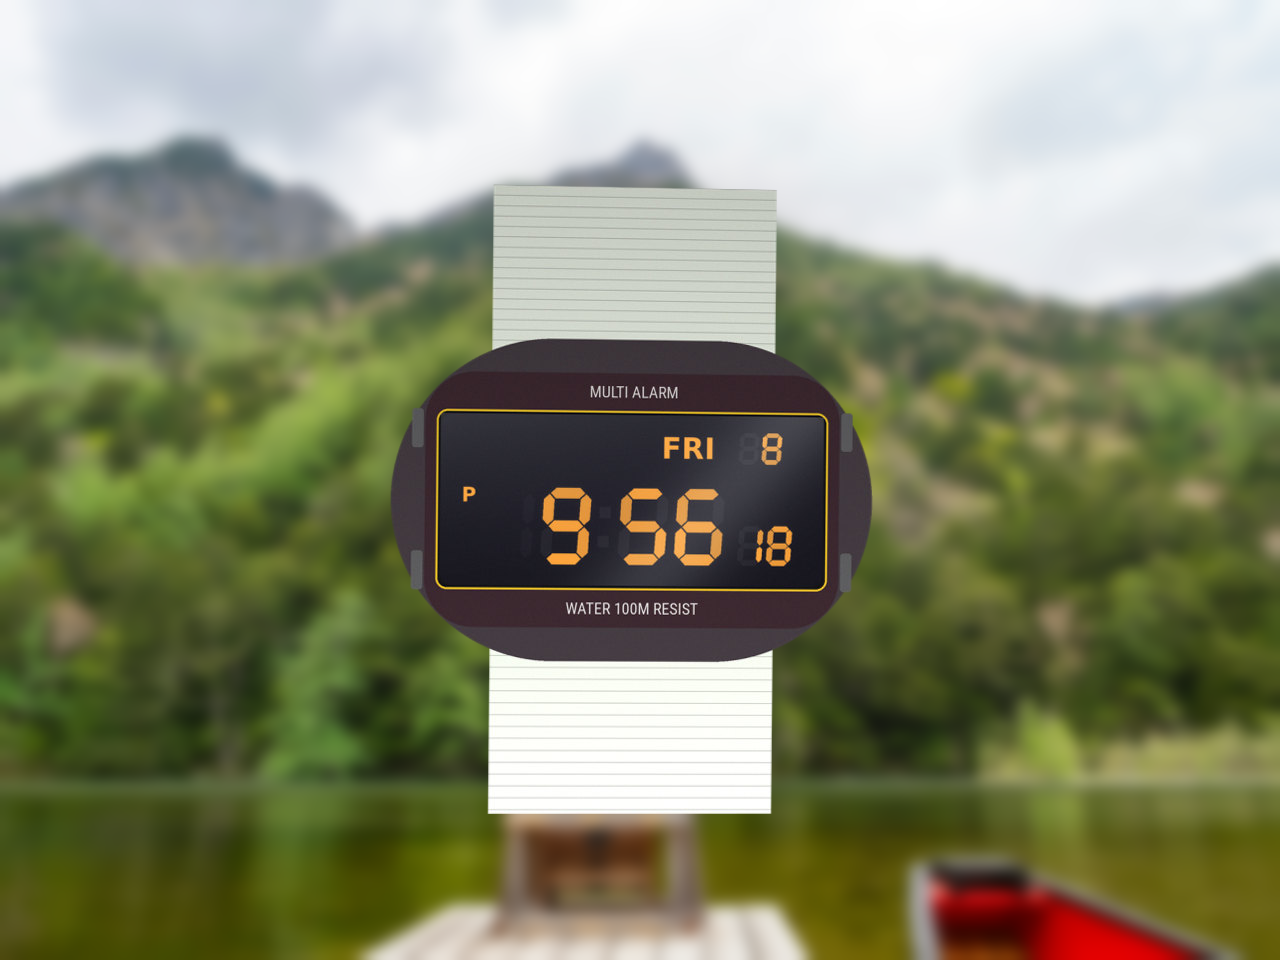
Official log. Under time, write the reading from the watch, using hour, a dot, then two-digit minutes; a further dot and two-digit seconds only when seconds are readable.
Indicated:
9.56.18
